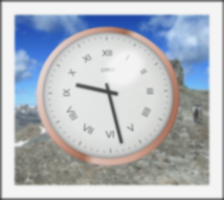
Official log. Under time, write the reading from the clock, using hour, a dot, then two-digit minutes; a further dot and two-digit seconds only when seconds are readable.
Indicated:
9.28
